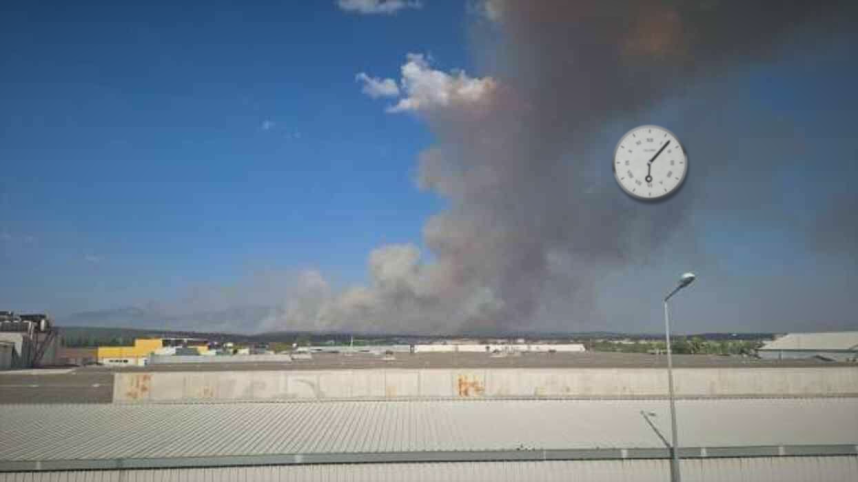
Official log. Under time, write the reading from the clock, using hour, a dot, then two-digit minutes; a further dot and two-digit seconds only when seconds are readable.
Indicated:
6.07
